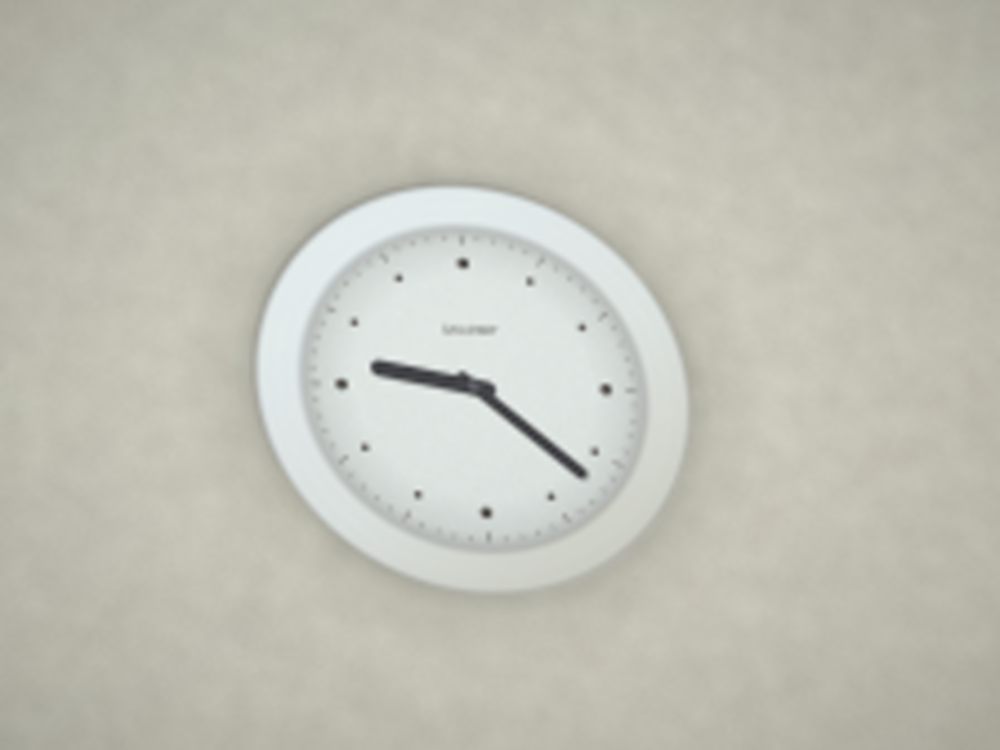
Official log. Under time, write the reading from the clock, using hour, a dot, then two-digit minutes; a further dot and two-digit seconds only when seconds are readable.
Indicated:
9.22
